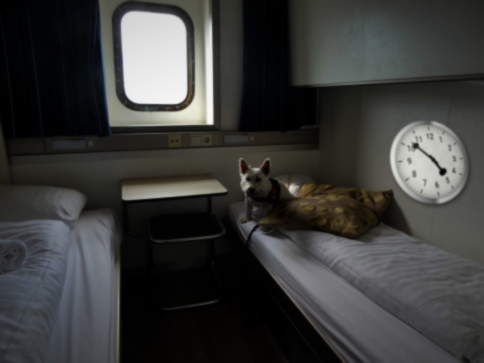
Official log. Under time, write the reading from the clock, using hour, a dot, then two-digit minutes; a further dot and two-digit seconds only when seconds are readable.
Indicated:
4.52
